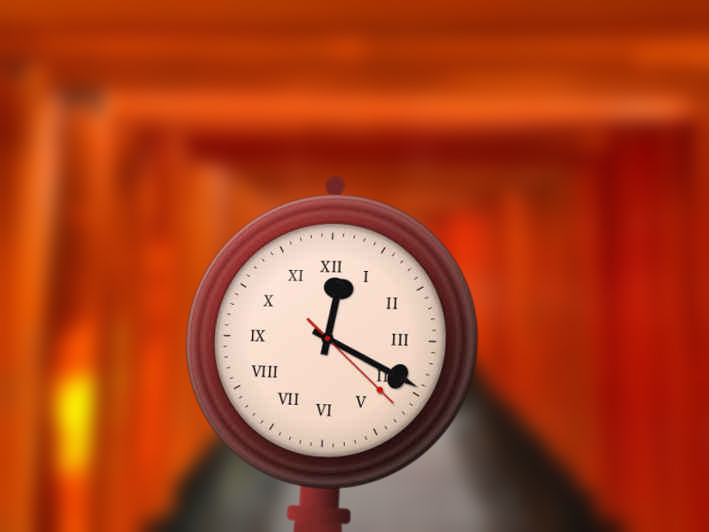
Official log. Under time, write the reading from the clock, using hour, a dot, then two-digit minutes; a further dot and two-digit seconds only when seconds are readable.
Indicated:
12.19.22
